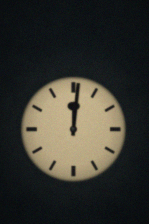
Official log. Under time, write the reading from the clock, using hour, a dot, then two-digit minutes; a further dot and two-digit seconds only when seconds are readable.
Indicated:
12.01
